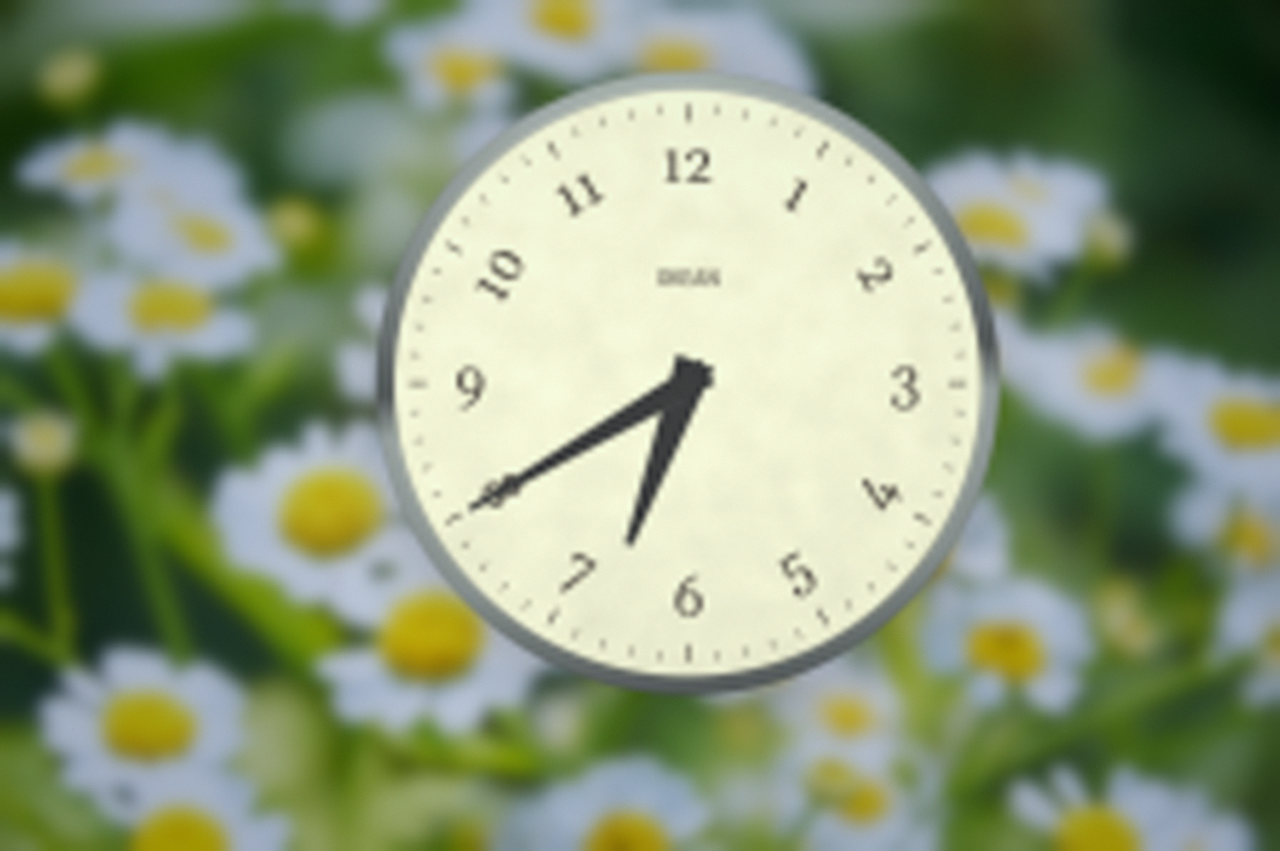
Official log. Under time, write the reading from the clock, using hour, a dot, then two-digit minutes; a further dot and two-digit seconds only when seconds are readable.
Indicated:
6.40
